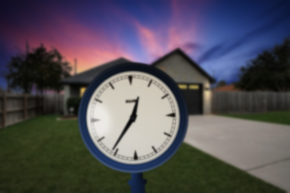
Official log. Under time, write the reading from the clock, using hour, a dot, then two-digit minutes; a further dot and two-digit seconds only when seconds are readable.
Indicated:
12.36
